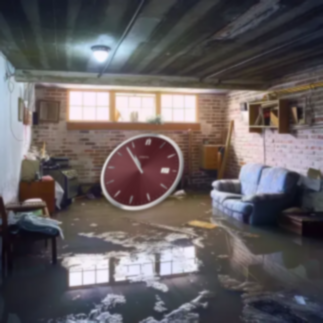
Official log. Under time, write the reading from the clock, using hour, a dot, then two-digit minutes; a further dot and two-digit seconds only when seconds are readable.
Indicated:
10.53
